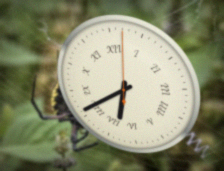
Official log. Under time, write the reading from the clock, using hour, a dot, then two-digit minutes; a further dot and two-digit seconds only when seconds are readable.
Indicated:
6.41.02
